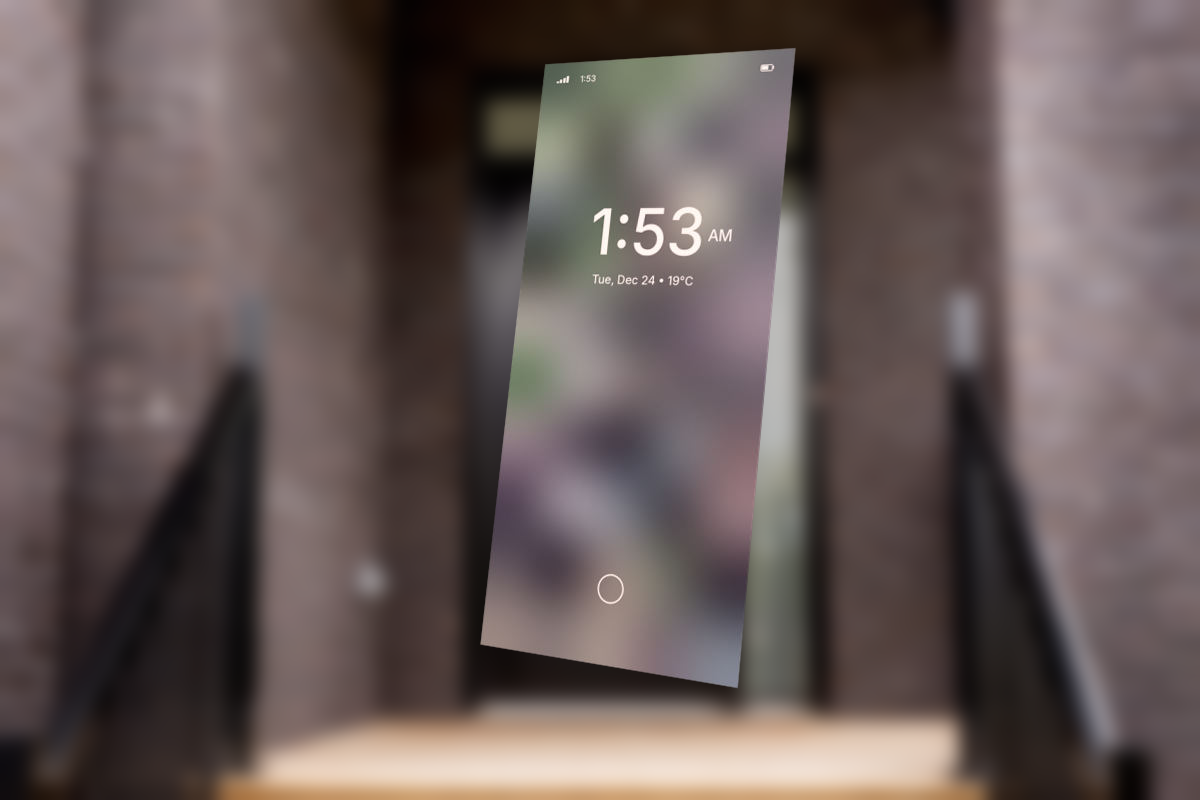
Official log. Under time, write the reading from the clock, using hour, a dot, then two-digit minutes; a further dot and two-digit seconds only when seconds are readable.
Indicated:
1.53
